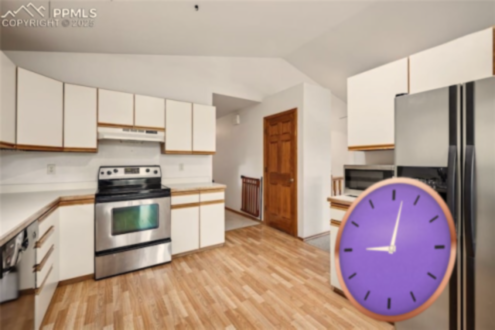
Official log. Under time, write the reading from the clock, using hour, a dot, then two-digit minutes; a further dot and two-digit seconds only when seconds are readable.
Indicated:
9.02
